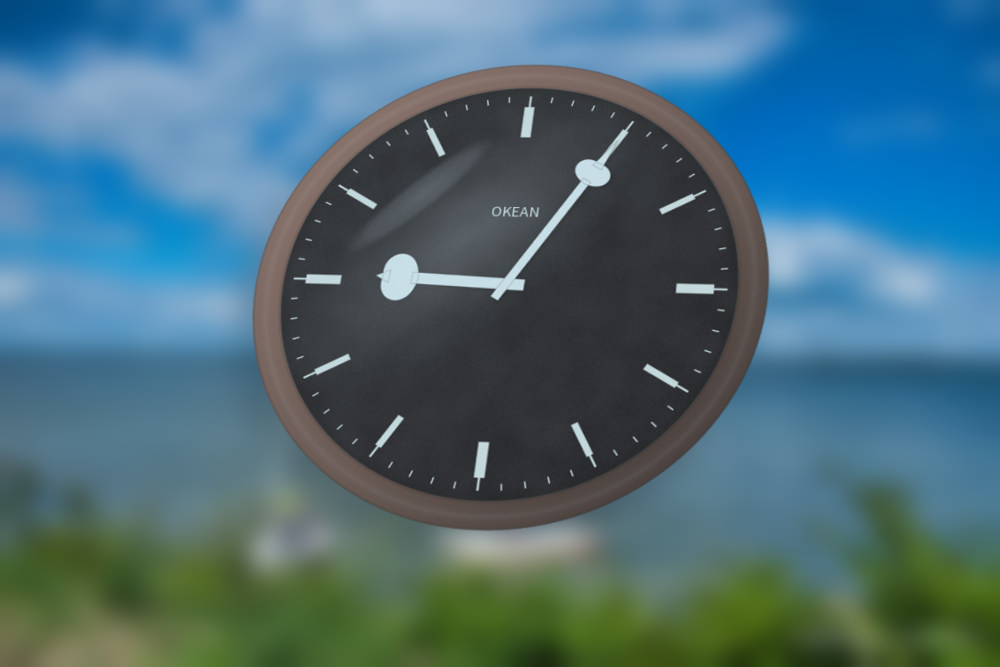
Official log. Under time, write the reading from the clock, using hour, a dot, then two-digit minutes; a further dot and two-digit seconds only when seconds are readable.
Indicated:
9.05
